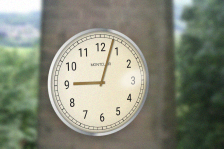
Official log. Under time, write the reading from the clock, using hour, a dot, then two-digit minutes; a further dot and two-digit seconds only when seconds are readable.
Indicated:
9.03
